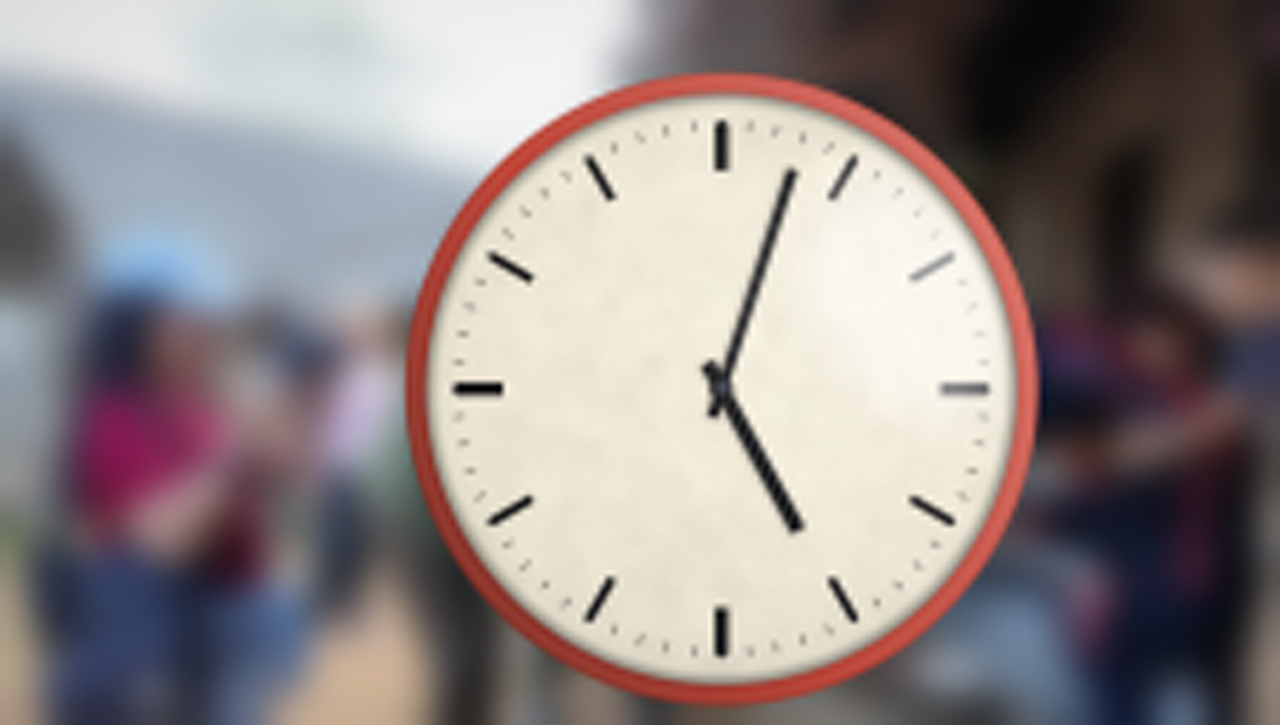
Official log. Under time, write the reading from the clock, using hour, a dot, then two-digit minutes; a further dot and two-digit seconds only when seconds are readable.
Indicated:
5.03
